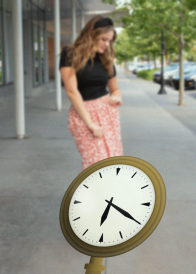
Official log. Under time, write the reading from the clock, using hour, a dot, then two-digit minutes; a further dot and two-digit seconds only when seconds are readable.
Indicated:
6.20
